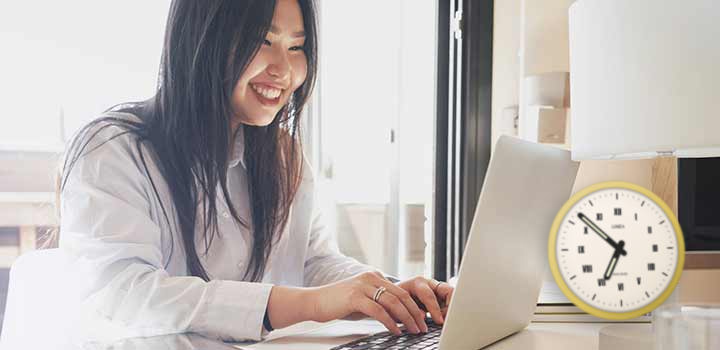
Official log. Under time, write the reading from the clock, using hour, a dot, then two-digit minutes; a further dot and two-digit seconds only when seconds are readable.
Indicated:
6.52
